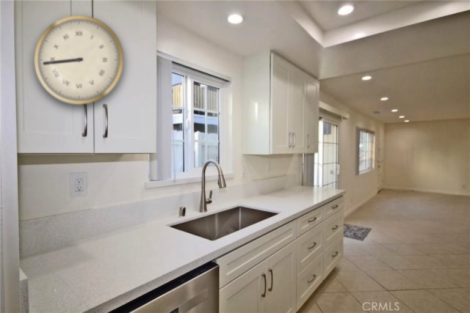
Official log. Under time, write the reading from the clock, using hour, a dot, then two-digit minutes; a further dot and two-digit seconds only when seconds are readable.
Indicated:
8.44
